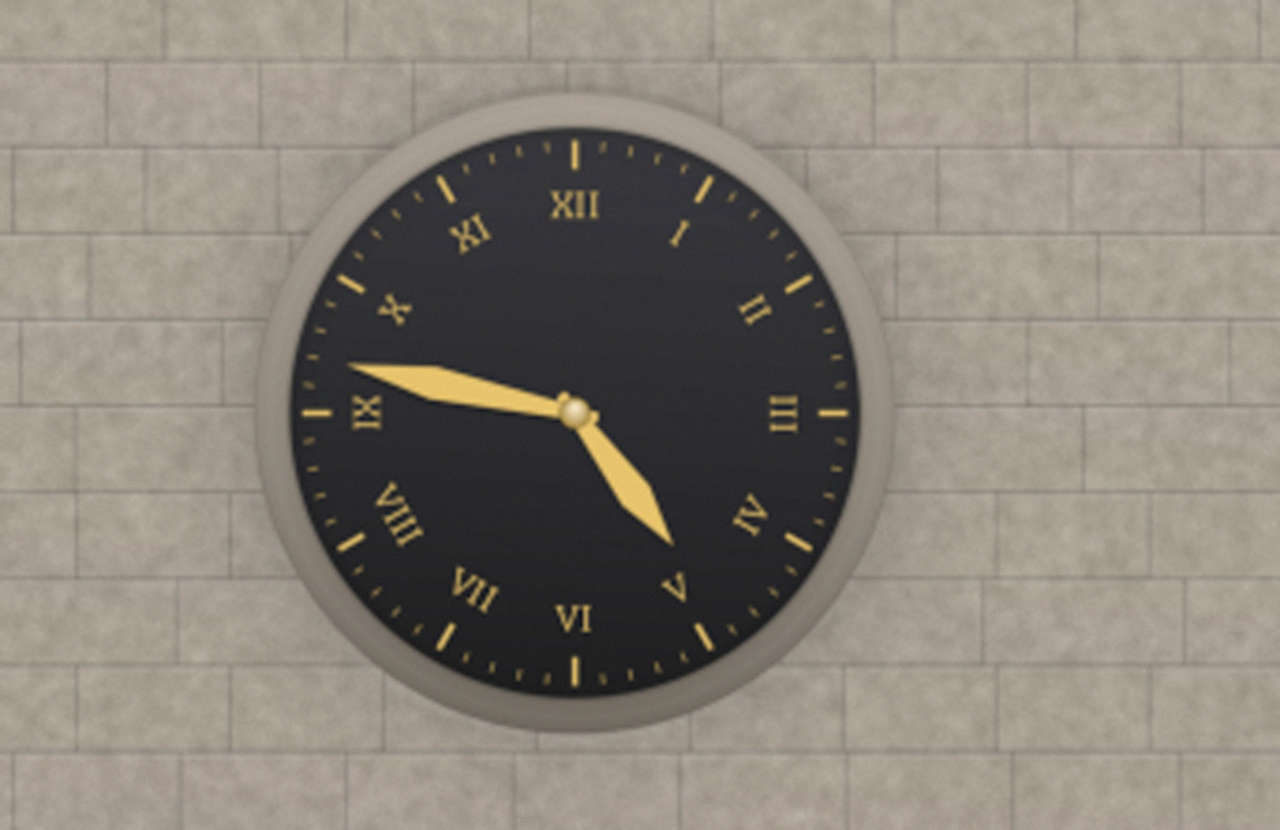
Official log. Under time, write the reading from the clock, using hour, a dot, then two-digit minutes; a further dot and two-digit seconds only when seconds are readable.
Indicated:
4.47
